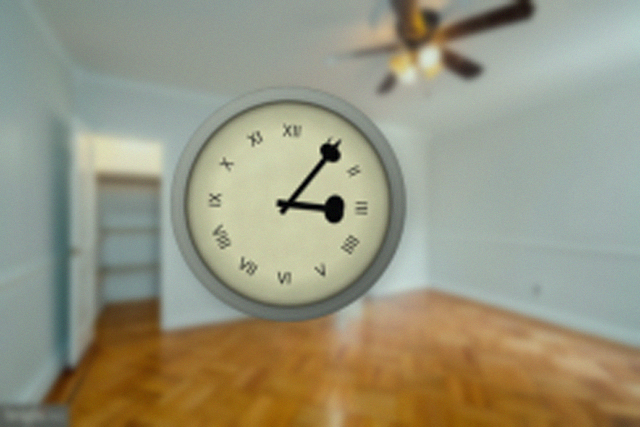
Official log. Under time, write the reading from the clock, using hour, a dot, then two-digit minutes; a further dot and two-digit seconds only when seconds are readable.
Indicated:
3.06
